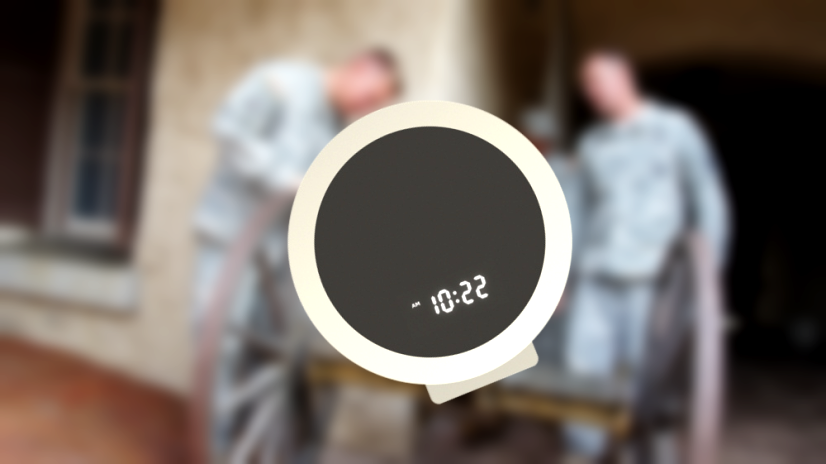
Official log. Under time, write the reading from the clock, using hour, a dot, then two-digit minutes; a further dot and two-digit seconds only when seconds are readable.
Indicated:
10.22
